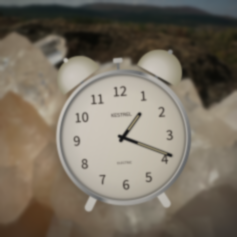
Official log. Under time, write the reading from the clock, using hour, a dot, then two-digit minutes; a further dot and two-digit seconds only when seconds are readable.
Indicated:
1.19
